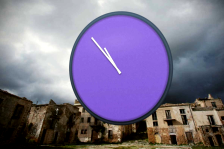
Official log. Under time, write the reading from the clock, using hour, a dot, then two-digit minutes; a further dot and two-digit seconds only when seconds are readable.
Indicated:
10.53
